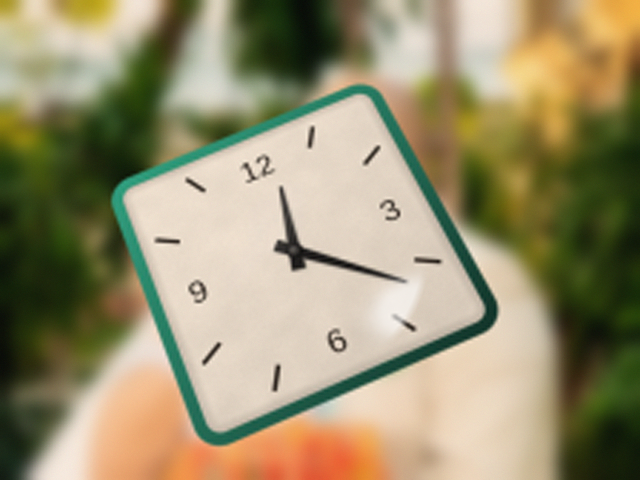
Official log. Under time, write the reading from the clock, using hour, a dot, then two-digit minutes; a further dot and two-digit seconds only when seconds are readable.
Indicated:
12.22
